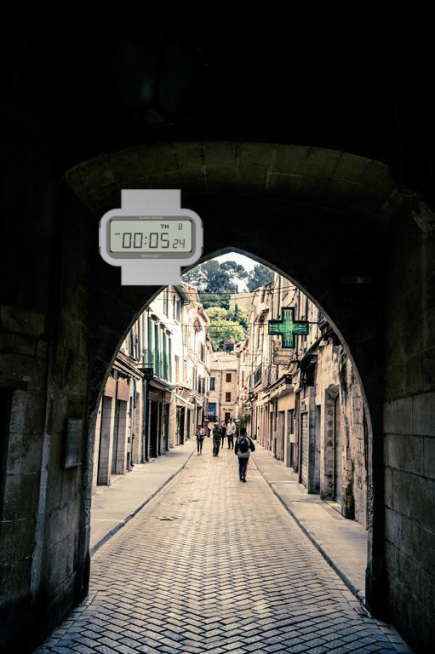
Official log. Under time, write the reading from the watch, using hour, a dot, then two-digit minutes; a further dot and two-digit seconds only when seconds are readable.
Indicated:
0.05.24
